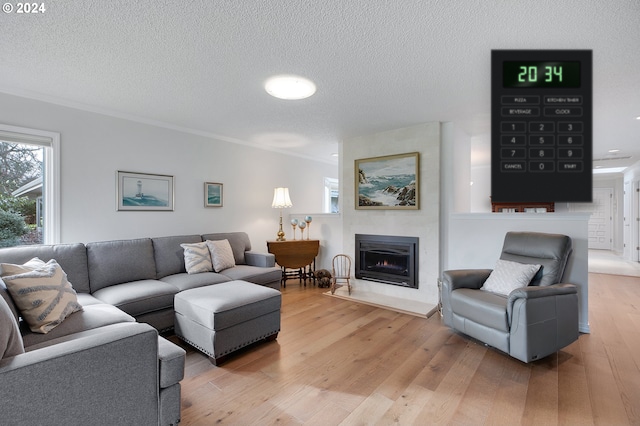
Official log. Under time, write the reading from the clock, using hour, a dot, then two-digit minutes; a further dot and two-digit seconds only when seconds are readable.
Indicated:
20.34
